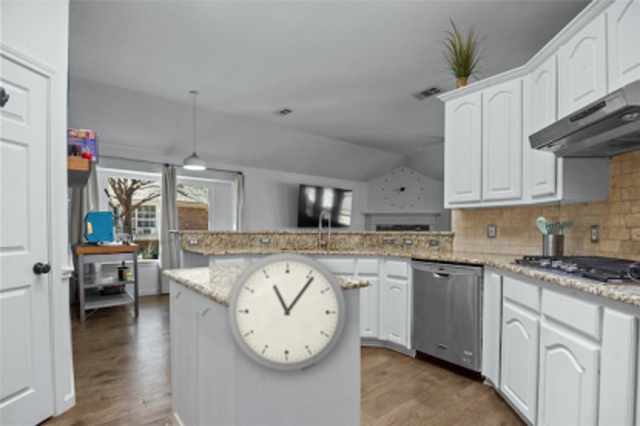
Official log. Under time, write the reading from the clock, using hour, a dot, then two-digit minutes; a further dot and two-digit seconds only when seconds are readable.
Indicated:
11.06
